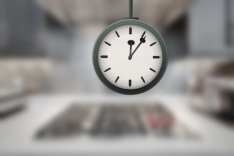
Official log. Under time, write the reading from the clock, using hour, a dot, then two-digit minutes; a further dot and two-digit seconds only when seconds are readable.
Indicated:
12.06
